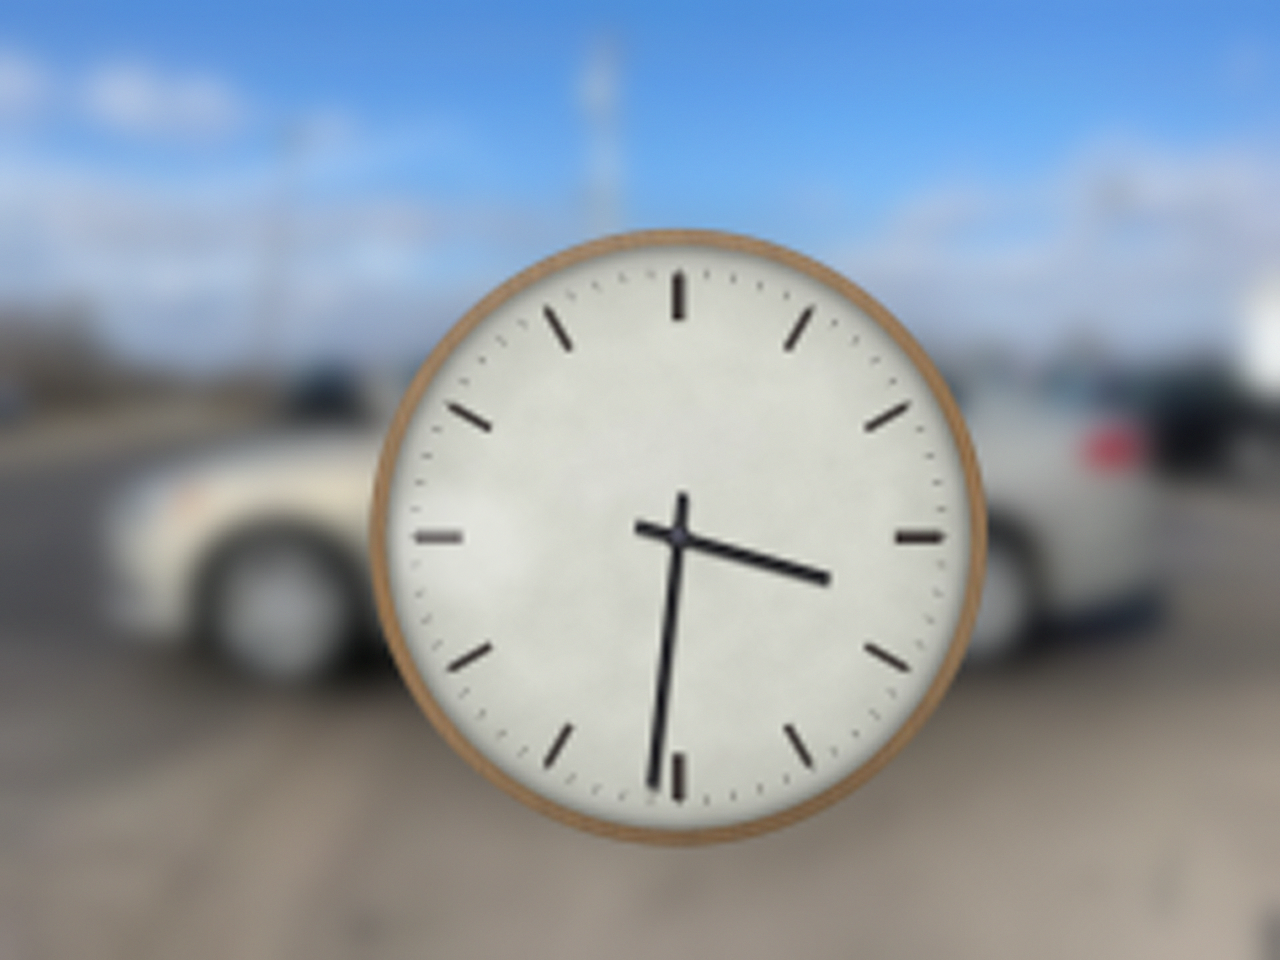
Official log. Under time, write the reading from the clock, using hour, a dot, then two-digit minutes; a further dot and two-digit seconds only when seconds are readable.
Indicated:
3.31
